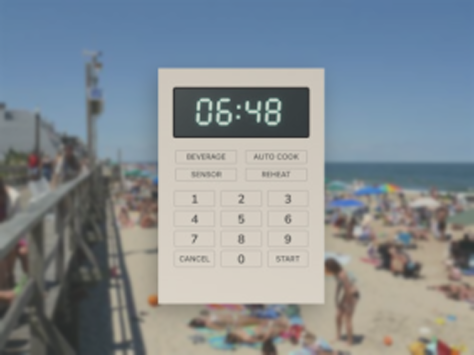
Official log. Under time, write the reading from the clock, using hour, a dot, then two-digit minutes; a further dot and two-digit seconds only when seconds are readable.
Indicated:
6.48
